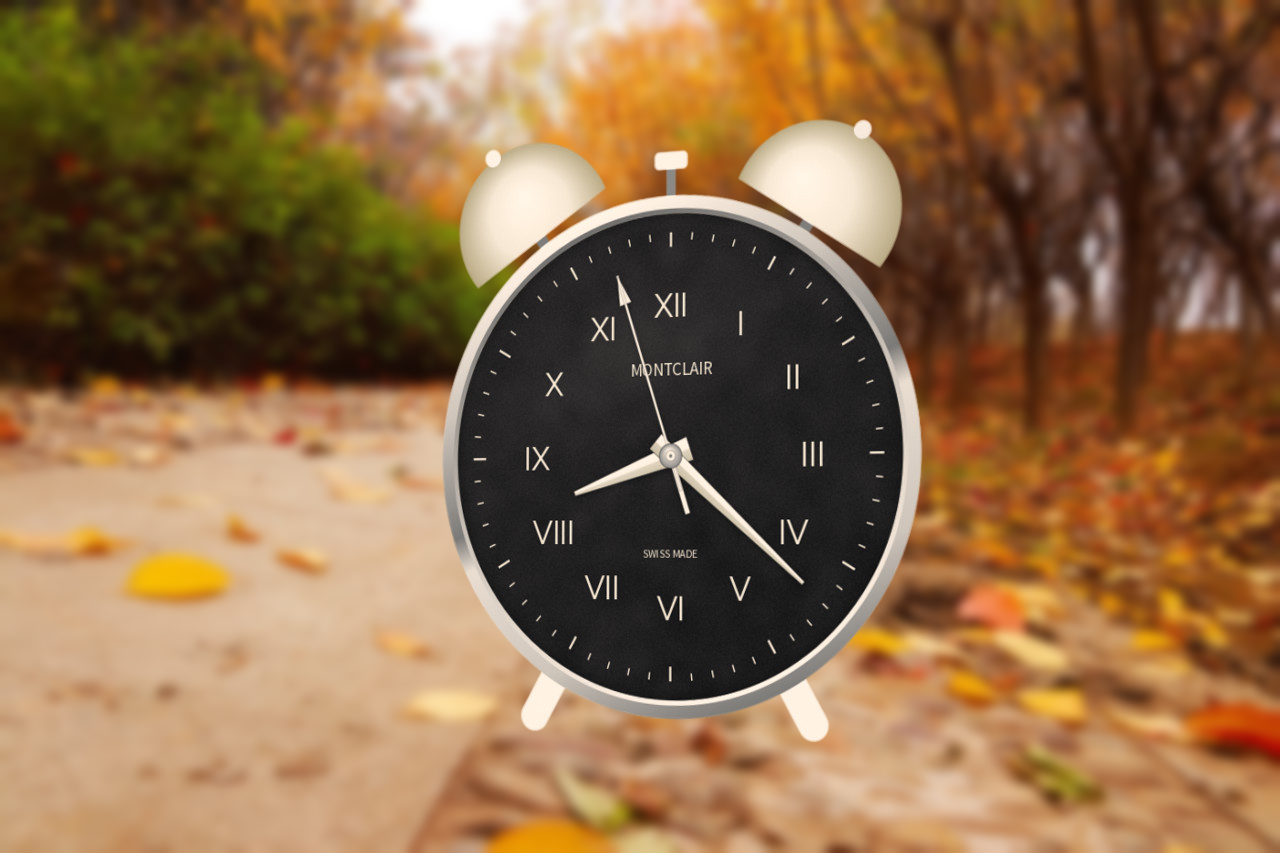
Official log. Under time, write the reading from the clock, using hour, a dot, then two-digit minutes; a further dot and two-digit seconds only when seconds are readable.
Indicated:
8.21.57
